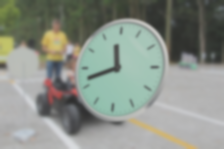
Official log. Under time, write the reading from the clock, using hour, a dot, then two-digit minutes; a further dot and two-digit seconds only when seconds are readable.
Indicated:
11.42
